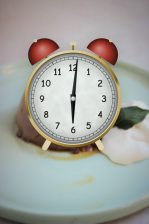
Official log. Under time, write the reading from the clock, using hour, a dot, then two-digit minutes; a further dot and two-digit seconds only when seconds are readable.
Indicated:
6.01
